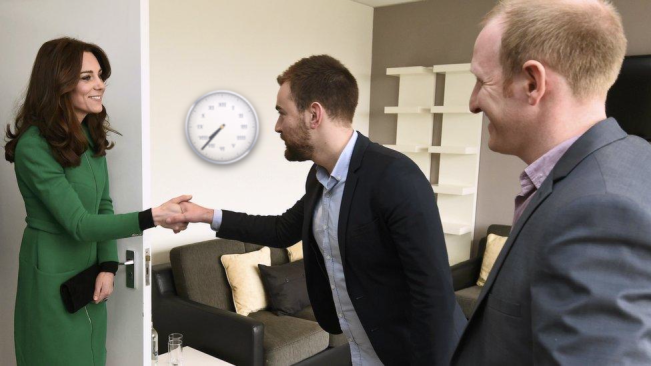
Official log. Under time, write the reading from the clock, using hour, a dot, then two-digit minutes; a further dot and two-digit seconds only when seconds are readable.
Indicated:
7.37
